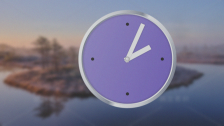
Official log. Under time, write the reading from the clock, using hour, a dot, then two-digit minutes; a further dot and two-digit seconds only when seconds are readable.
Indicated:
2.04
